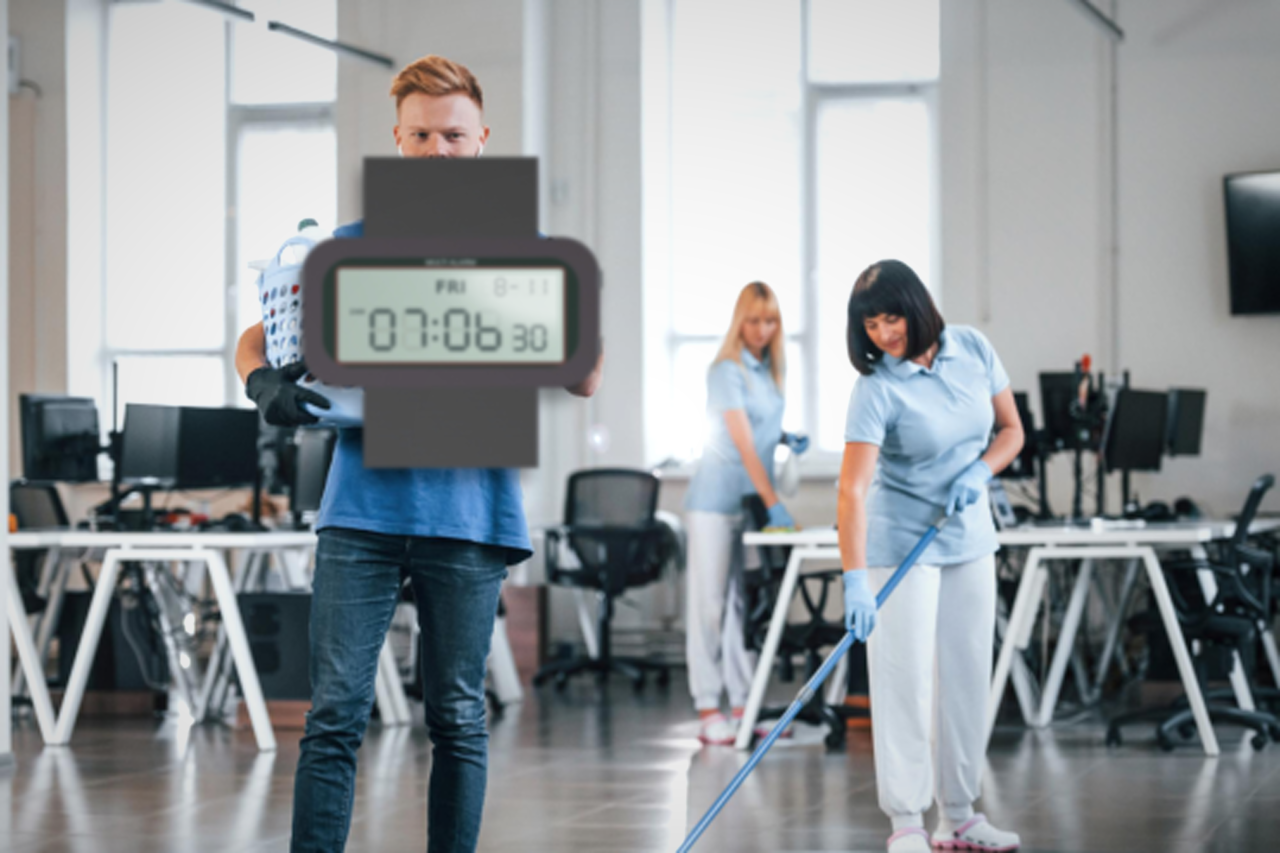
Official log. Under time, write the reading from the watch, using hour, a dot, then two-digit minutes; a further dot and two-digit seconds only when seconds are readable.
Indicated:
7.06.30
